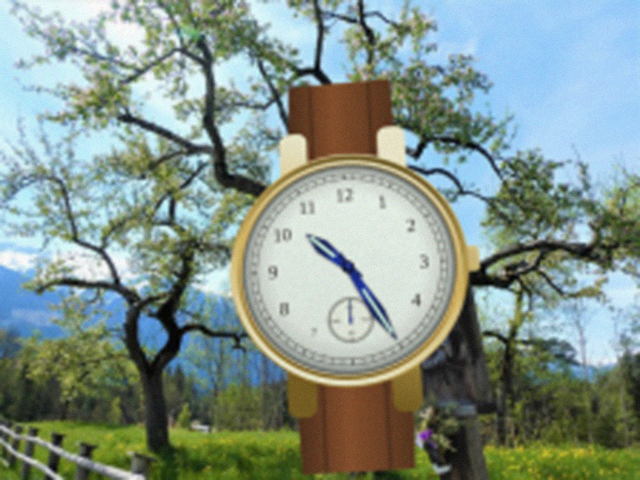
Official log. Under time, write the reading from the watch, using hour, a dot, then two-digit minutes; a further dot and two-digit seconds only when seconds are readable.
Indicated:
10.25
